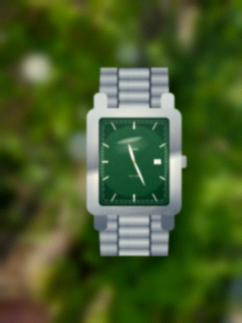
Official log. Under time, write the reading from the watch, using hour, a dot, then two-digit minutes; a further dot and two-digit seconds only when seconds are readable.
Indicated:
11.26
